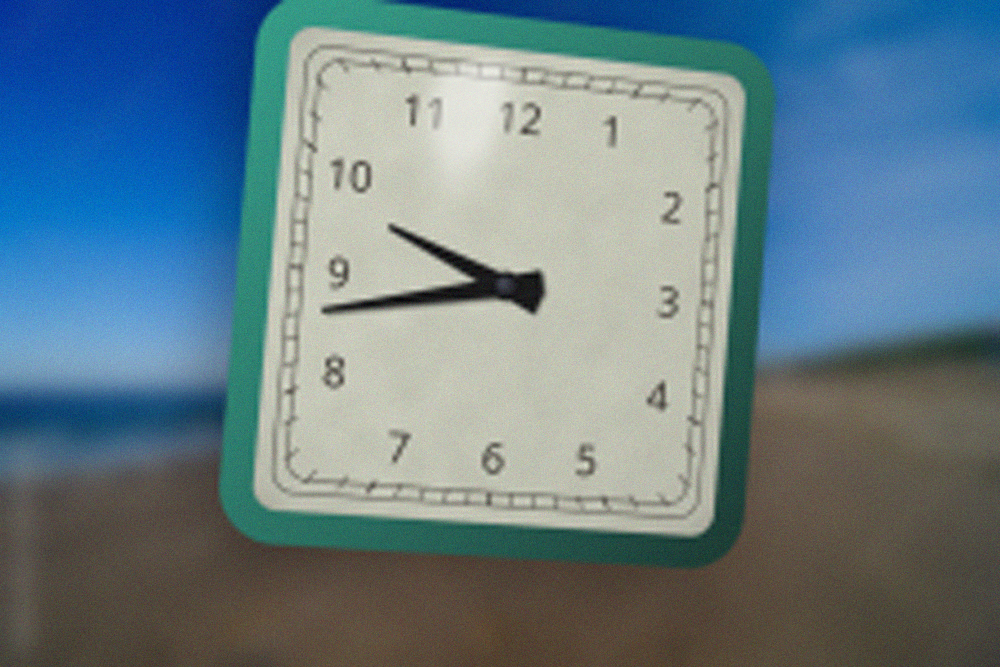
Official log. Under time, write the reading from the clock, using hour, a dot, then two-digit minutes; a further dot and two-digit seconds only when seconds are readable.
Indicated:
9.43
